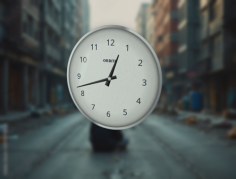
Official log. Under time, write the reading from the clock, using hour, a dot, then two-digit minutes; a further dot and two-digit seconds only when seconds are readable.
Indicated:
12.42
